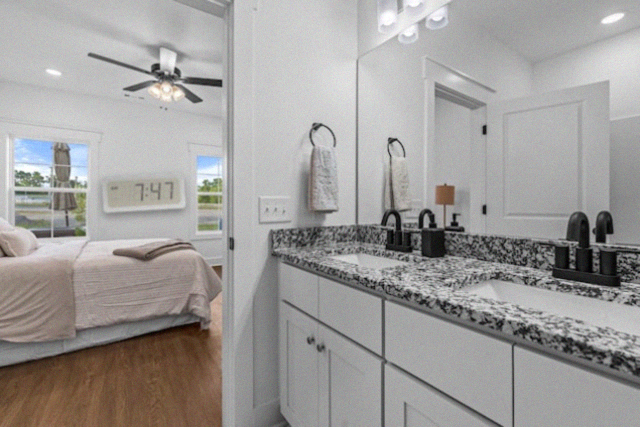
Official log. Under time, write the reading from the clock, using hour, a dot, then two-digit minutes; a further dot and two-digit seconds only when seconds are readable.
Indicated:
7.47
